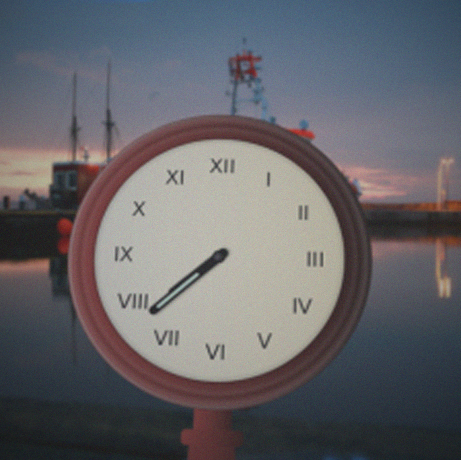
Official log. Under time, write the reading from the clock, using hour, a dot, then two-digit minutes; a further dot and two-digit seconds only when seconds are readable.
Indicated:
7.38
